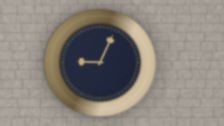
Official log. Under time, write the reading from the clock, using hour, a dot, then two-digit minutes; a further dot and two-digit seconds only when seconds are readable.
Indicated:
9.04
